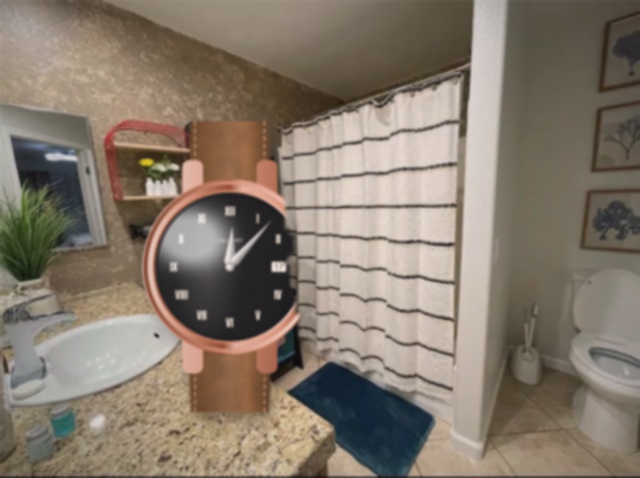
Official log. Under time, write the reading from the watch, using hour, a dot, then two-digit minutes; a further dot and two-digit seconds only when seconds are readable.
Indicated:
12.07
